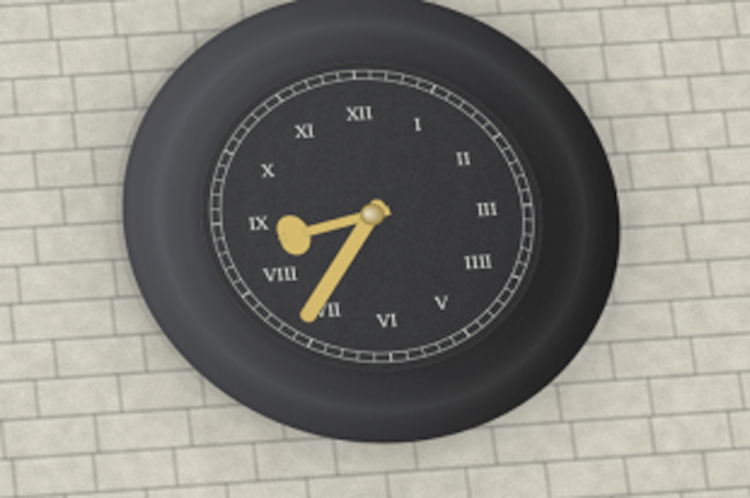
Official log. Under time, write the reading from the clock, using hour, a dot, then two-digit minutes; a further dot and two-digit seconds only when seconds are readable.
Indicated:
8.36
